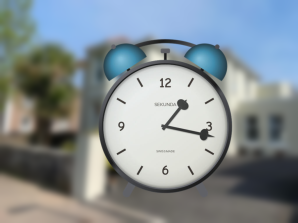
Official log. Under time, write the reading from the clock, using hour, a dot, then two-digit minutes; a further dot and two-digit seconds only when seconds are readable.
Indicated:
1.17
